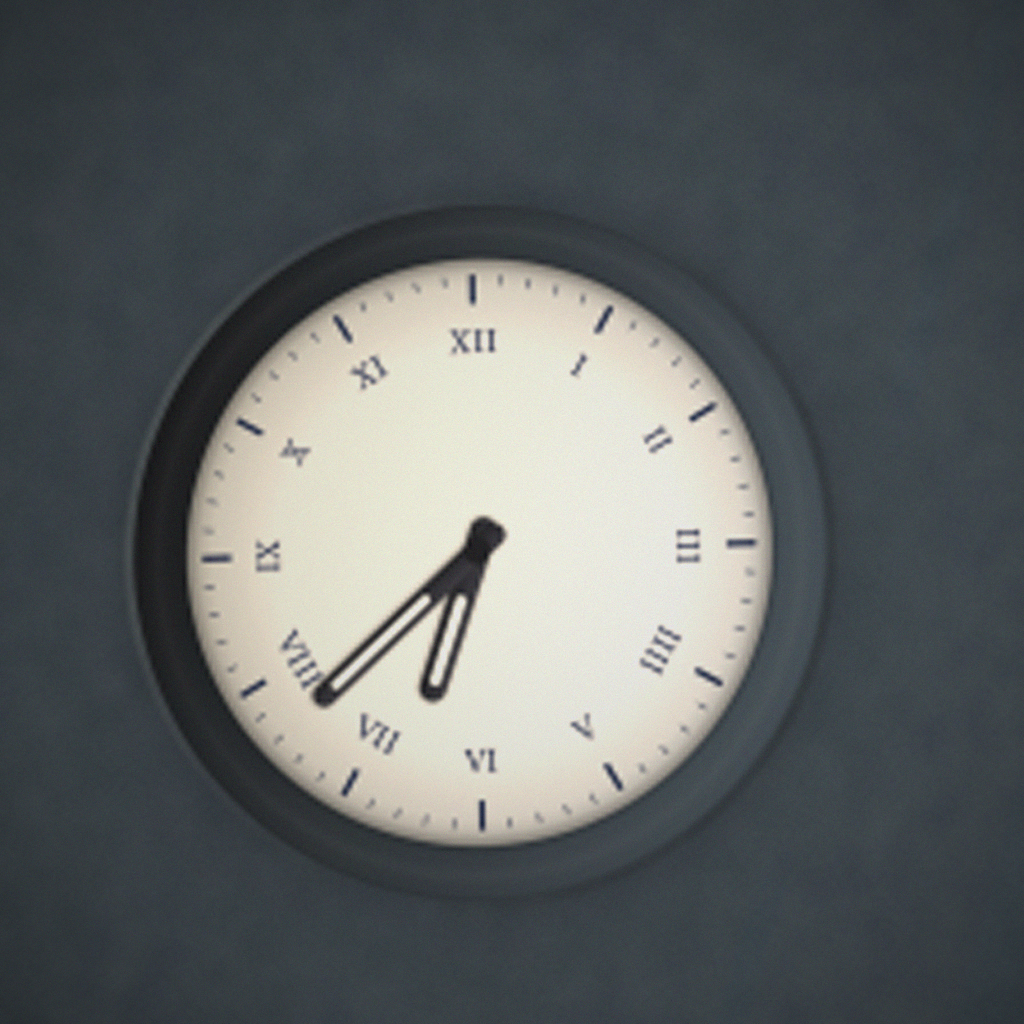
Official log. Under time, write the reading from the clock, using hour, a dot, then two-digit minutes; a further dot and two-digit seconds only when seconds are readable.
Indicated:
6.38
